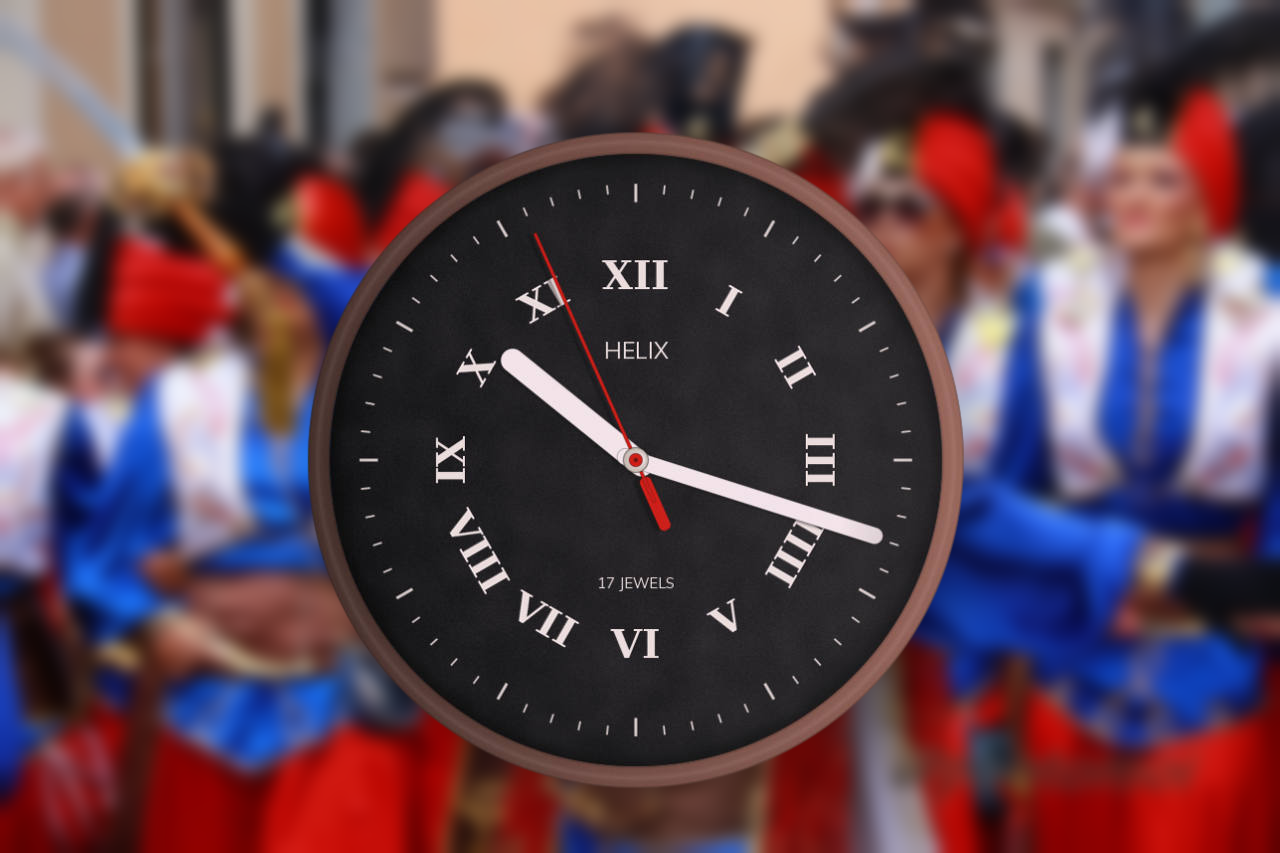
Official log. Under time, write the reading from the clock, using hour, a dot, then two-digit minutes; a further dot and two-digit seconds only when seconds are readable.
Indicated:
10.17.56
